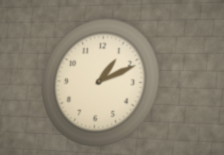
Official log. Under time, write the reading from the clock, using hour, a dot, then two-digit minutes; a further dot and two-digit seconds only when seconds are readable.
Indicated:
1.11
